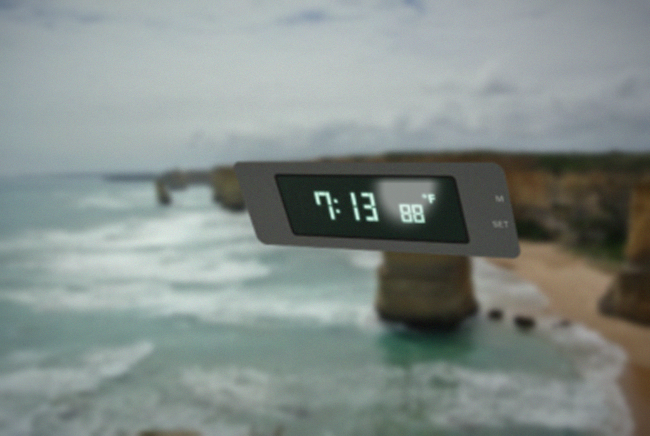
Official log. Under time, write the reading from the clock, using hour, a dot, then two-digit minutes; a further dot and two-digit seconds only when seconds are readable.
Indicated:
7.13
